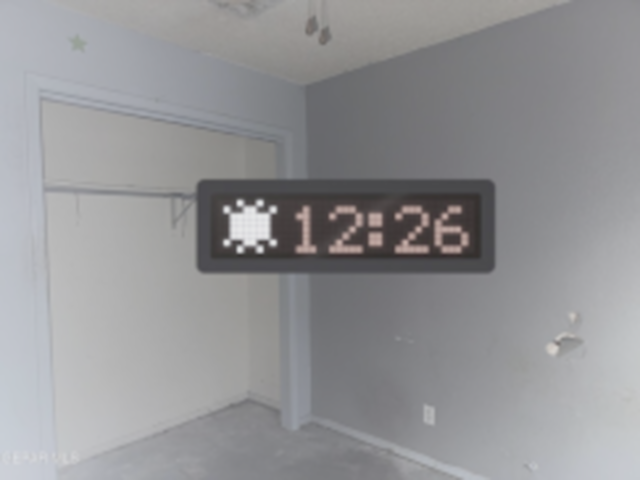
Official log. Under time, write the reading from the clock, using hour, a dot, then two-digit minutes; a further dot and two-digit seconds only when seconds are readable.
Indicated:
12.26
